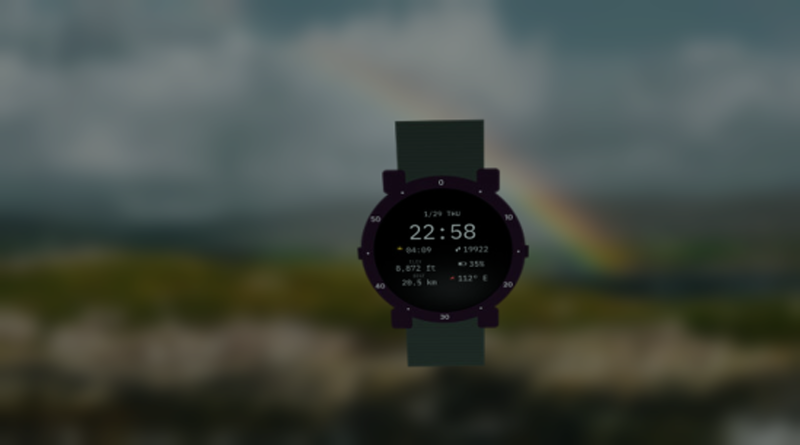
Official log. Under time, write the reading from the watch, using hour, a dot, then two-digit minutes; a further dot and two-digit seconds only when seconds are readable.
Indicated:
22.58
